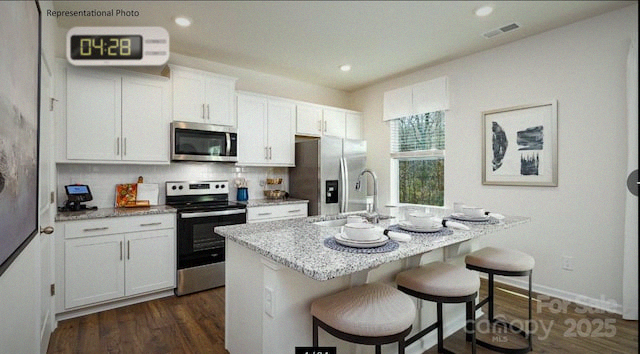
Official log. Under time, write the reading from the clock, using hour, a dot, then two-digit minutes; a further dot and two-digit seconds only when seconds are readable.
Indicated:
4.28
